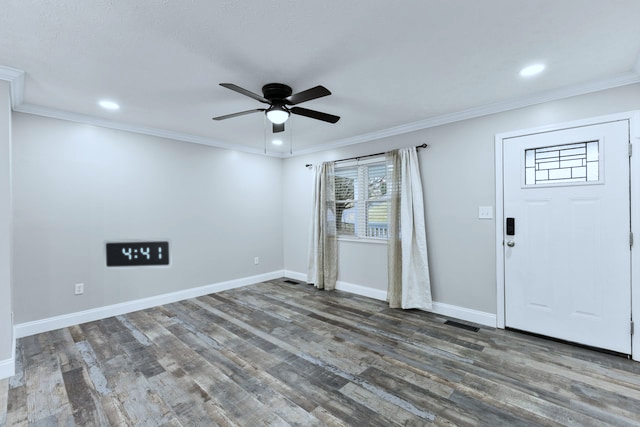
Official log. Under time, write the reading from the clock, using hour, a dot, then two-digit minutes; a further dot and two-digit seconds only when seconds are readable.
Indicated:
4.41
